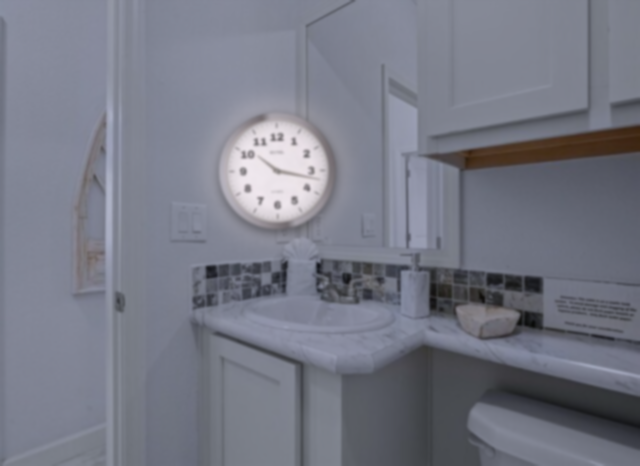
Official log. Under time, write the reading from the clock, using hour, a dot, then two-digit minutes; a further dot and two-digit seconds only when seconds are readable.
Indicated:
10.17
